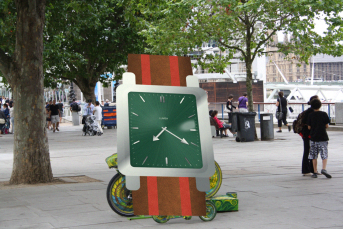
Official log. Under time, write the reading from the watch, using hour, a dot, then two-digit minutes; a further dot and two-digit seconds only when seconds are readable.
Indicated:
7.21
